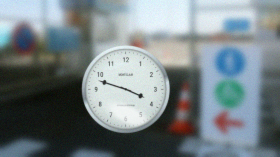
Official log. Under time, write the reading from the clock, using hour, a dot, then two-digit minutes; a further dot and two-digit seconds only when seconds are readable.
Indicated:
3.48
